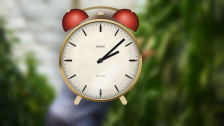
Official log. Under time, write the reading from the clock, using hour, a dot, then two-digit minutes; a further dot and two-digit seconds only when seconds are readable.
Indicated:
2.08
